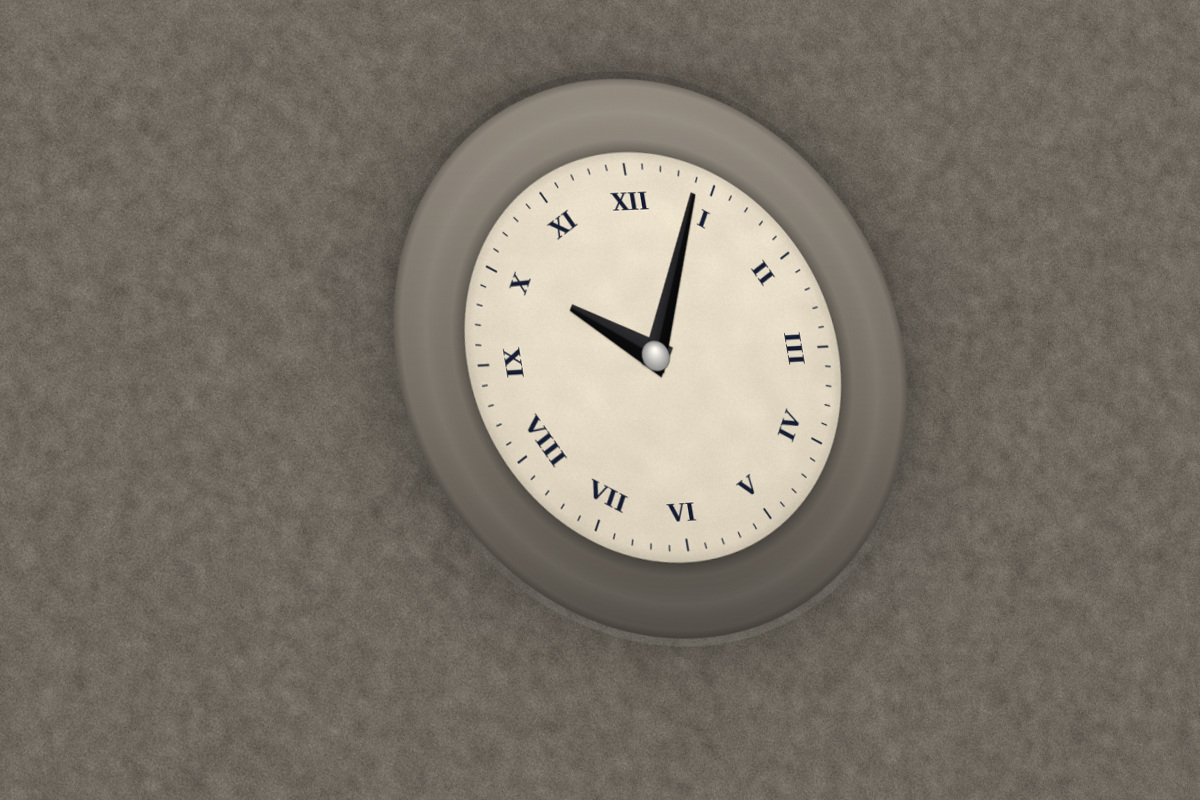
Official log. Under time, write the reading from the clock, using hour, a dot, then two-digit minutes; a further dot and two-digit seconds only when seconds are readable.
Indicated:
10.04
